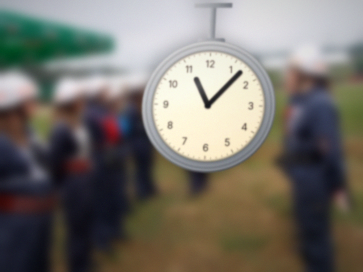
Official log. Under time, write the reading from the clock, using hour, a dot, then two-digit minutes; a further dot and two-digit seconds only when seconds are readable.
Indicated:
11.07
